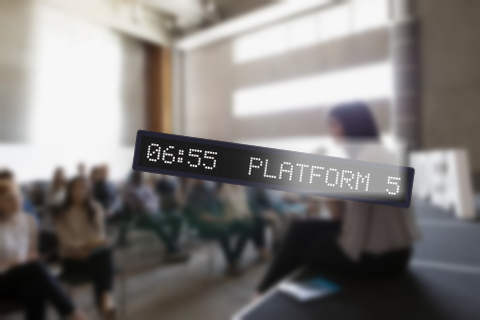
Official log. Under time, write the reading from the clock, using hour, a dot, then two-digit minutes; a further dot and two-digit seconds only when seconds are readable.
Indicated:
6.55
